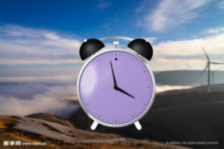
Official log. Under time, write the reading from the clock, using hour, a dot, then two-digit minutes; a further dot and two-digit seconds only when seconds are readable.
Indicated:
3.58
